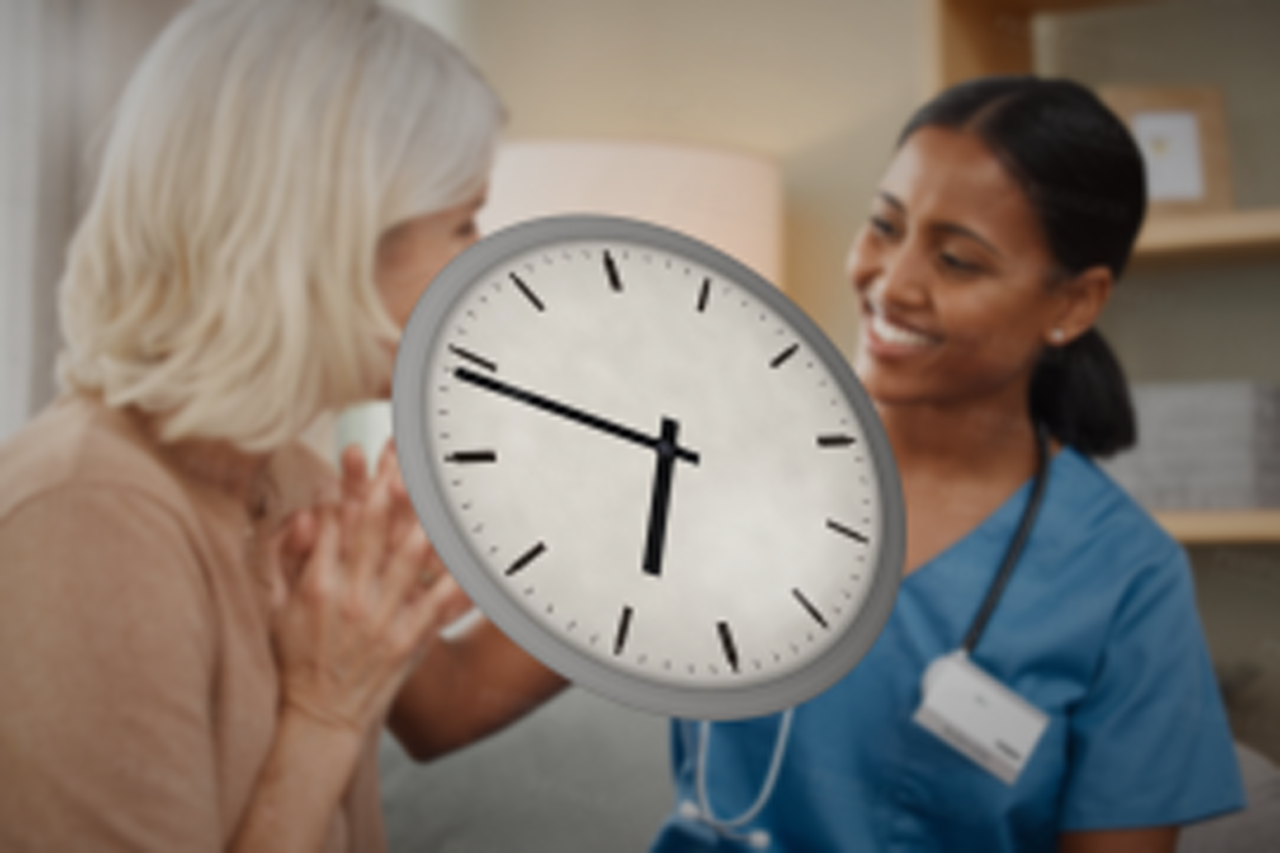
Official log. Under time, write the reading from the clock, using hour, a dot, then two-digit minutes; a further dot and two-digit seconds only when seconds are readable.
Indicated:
6.49
